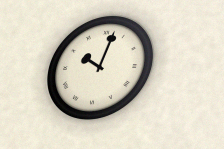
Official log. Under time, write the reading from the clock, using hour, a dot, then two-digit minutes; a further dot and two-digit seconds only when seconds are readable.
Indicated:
10.02
